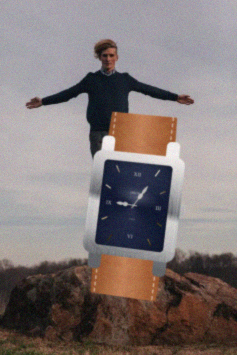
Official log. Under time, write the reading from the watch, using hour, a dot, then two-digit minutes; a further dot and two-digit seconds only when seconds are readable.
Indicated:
9.05
